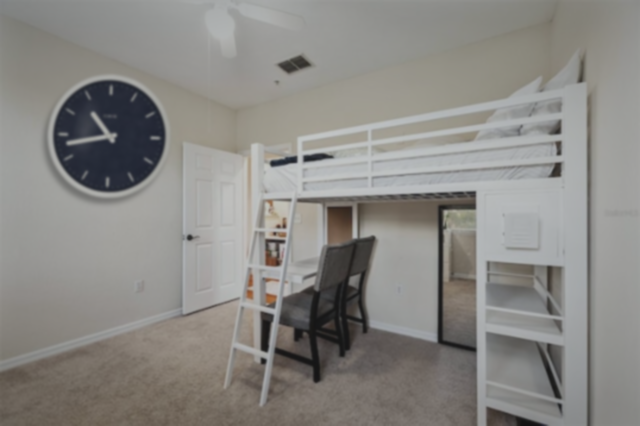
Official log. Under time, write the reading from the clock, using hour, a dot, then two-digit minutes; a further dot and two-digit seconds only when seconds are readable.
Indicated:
10.43
